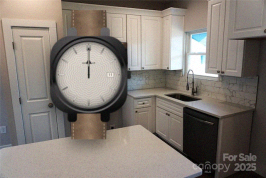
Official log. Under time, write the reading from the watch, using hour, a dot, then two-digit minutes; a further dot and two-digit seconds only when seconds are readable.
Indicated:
12.00
